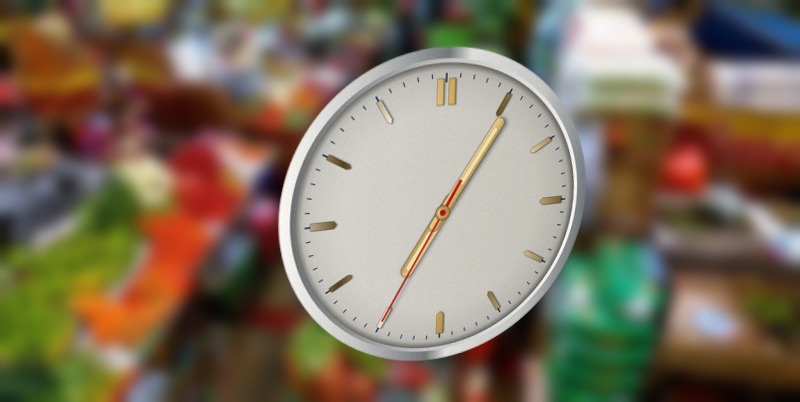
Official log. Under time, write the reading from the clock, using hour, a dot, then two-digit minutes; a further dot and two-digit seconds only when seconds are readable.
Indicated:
7.05.35
